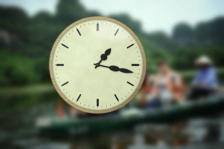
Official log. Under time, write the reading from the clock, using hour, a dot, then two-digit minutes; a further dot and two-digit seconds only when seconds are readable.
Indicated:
1.17
